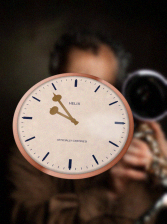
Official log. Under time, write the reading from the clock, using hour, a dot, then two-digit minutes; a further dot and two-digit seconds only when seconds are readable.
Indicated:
9.54
